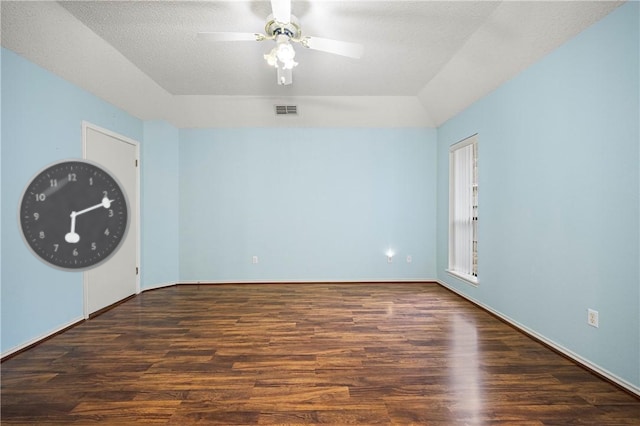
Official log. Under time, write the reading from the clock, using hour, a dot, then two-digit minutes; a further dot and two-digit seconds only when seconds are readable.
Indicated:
6.12
